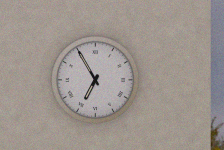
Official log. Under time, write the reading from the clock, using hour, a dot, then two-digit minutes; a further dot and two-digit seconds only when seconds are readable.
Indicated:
6.55
